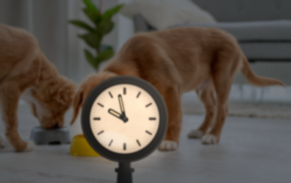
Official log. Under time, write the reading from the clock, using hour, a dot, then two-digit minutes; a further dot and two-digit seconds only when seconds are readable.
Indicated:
9.58
